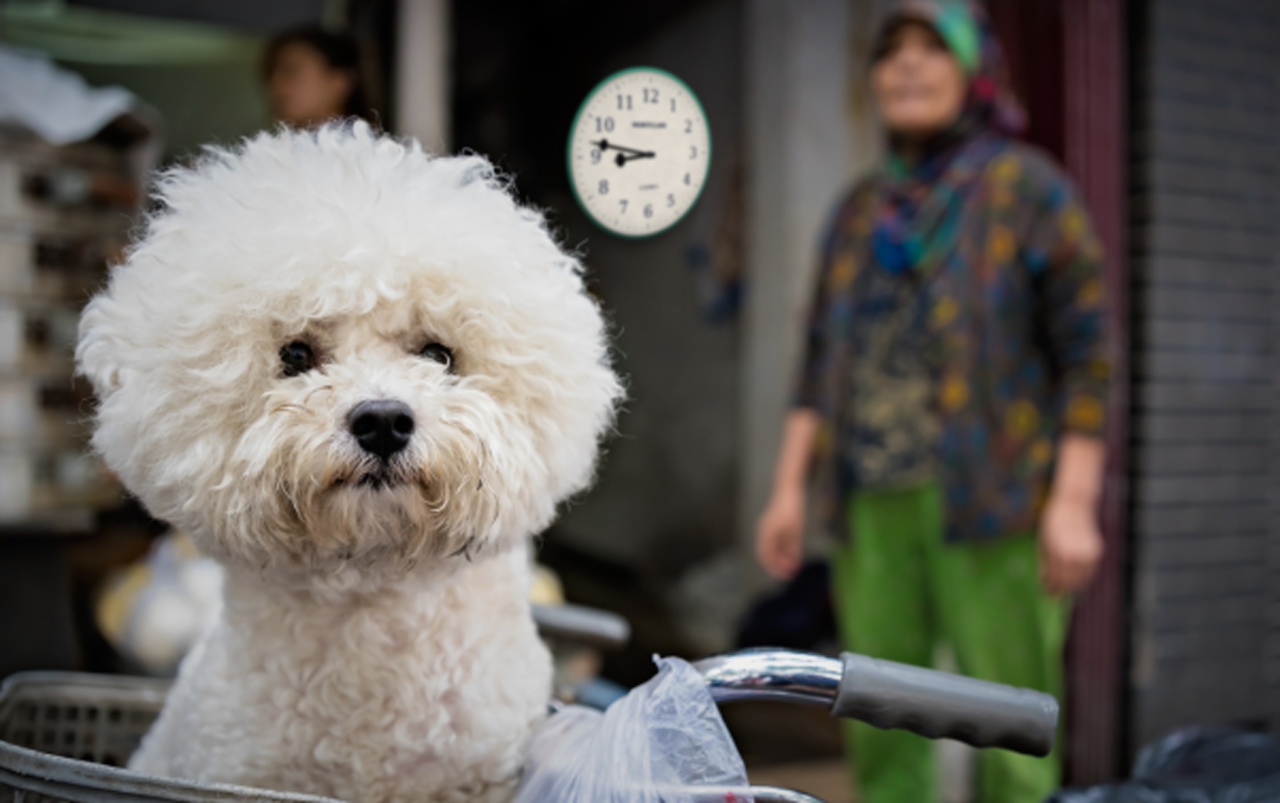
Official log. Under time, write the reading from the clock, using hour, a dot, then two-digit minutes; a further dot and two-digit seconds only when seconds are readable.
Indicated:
8.47
